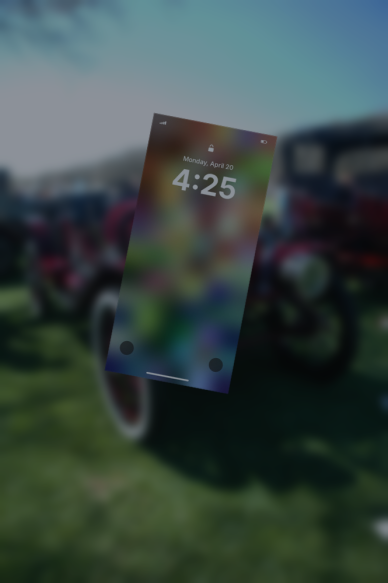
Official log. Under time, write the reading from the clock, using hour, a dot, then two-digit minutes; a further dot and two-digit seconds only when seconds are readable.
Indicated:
4.25
